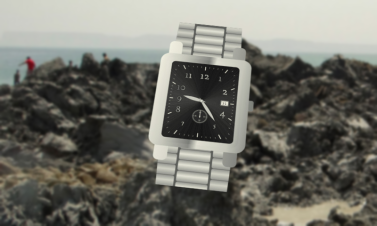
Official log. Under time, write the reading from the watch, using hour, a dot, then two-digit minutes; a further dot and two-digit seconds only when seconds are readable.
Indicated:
9.24
